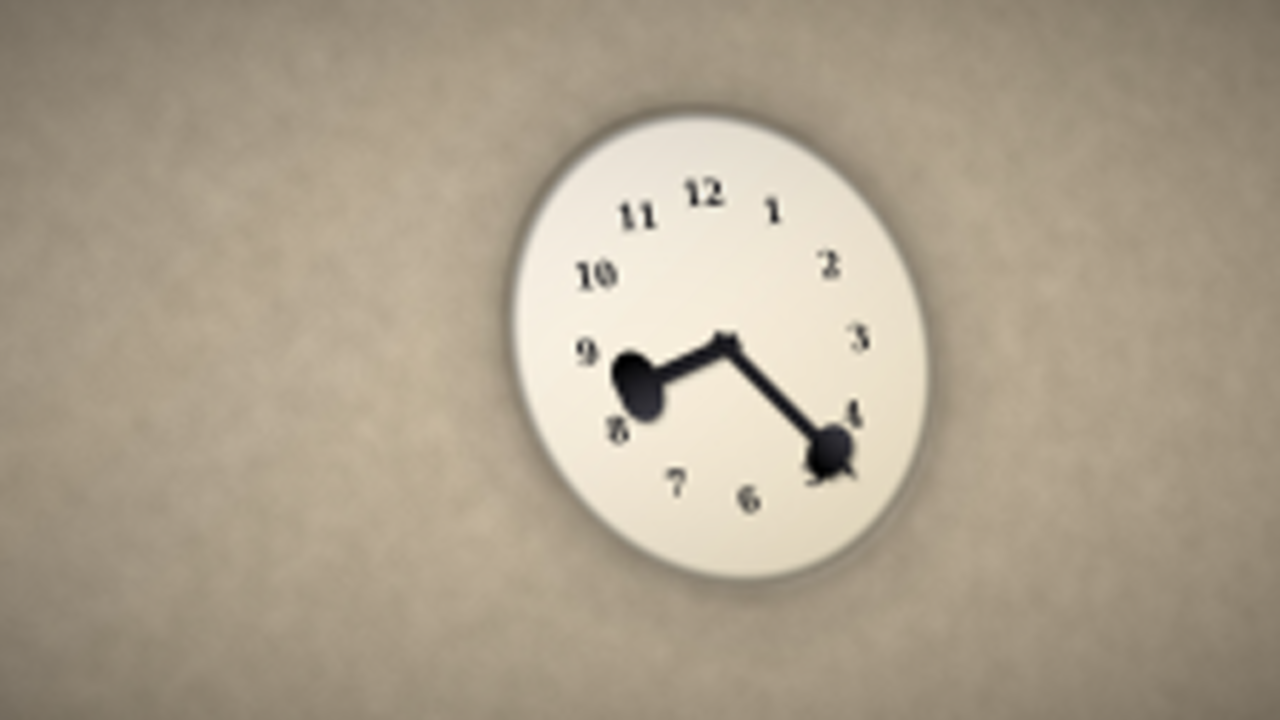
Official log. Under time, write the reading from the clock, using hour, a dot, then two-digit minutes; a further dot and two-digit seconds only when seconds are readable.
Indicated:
8.23
